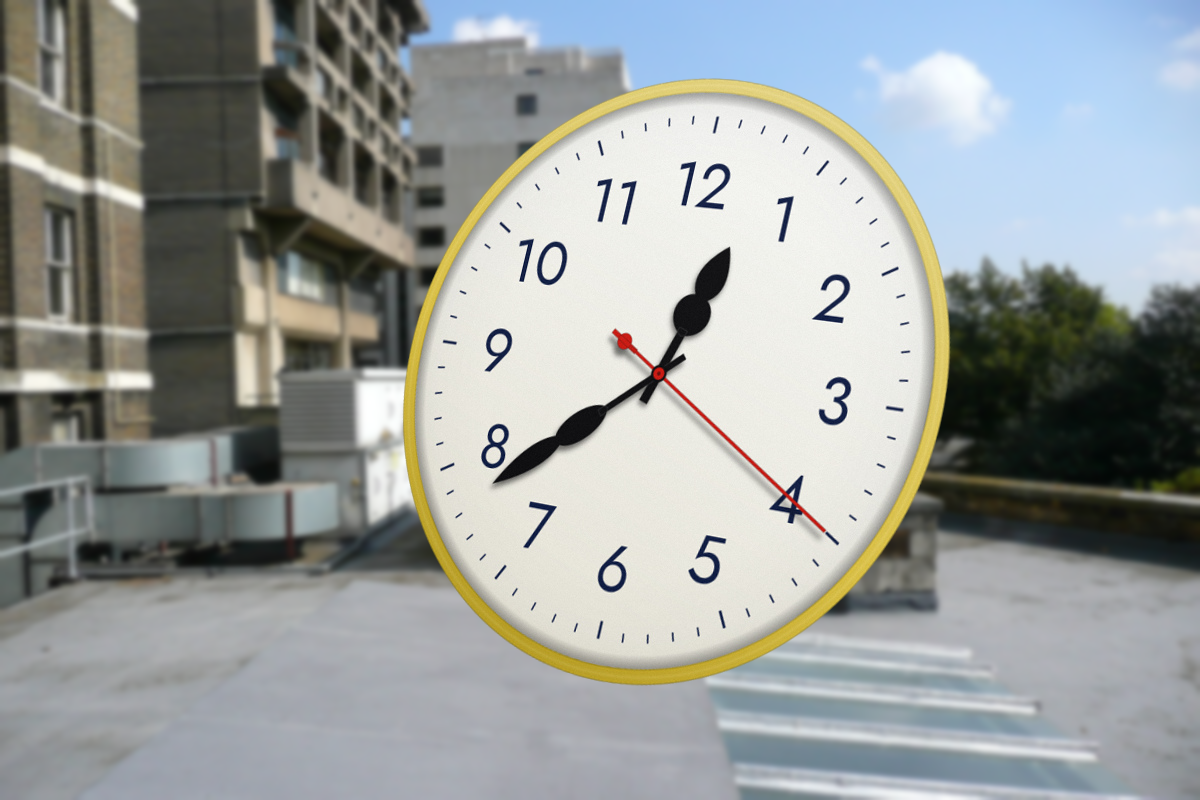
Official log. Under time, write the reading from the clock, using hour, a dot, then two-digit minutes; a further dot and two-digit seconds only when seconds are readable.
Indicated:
12.38.20
